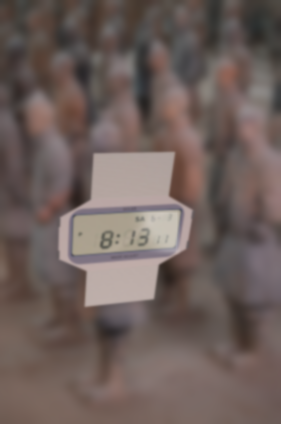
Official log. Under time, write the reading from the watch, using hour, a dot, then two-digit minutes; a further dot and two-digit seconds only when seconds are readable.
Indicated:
8.13
